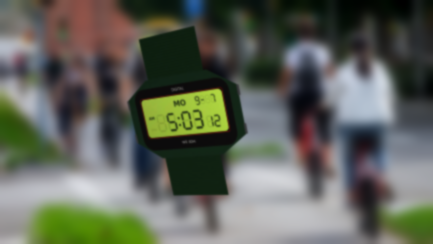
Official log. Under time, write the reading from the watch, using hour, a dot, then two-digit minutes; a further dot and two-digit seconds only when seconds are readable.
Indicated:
5.03.12
